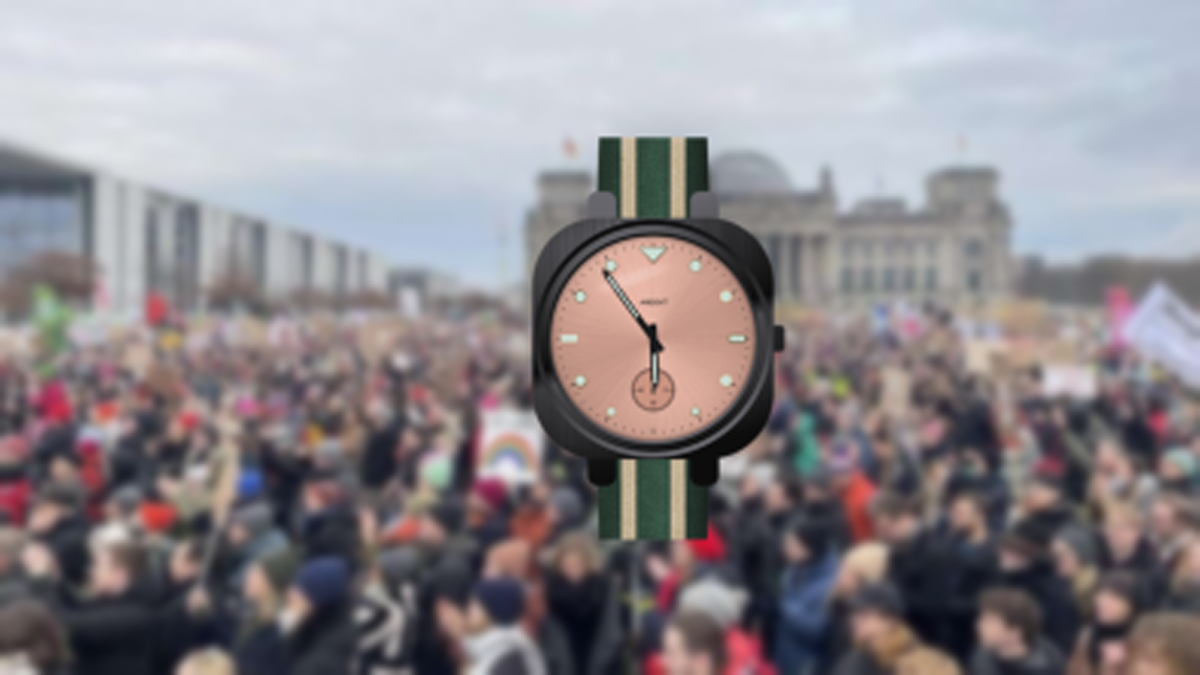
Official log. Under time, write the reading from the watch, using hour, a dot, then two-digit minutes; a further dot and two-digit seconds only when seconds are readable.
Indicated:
5.54
